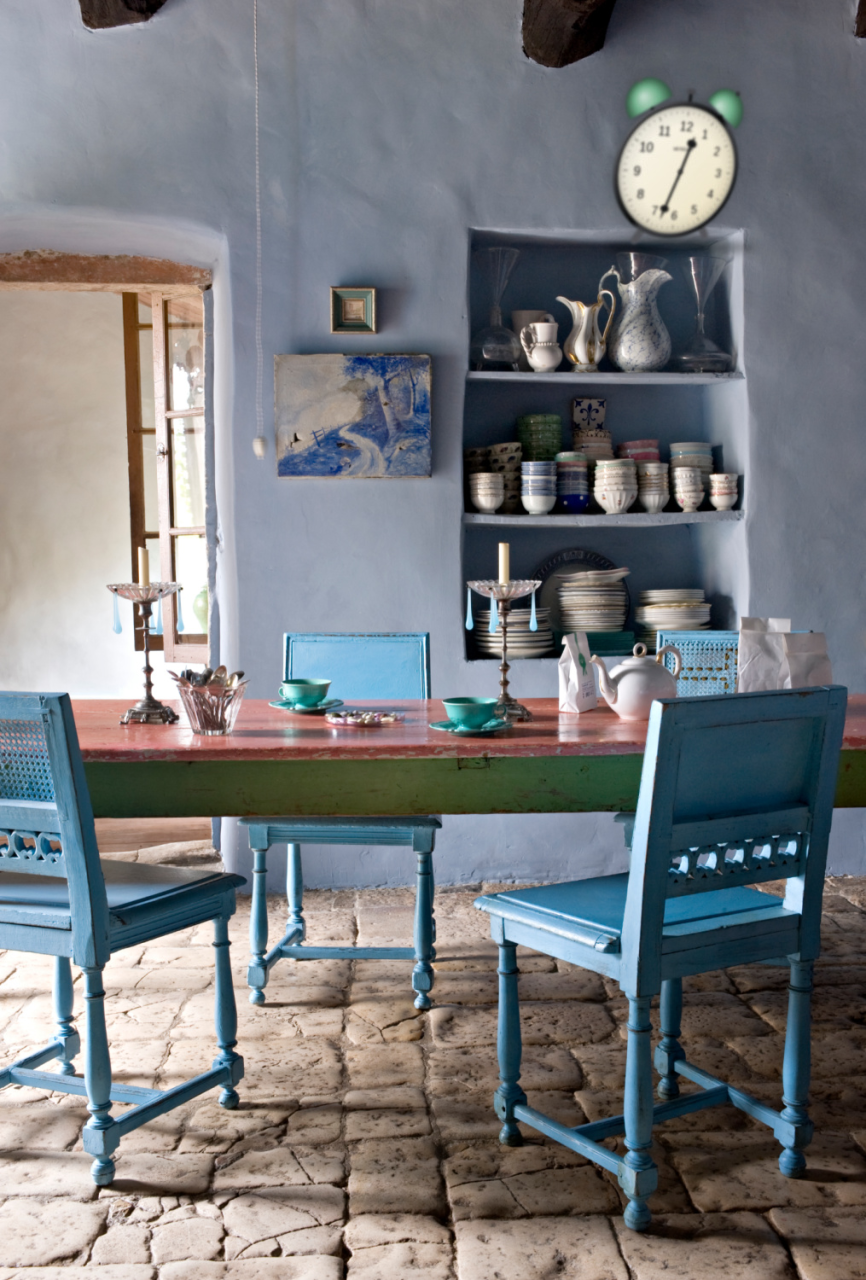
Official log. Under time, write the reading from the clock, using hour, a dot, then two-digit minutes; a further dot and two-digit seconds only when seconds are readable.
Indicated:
12.33
